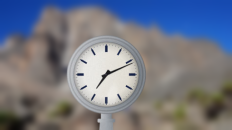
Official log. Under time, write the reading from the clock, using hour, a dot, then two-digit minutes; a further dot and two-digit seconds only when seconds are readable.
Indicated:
7.11
